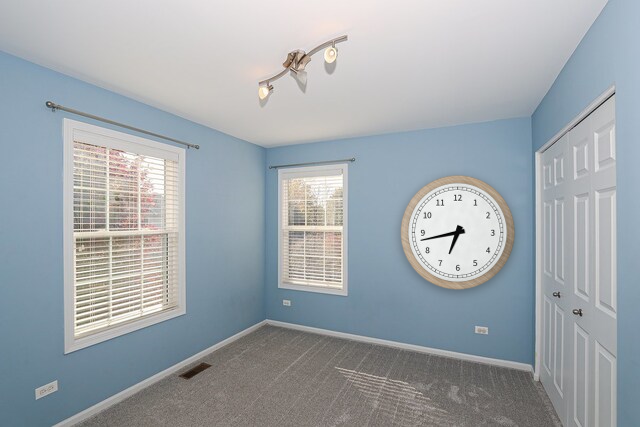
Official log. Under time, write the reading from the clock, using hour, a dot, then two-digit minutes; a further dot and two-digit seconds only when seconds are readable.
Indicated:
6.43
